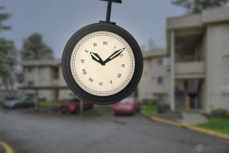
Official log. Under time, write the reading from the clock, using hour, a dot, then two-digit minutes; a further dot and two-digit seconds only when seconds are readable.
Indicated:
10.08
